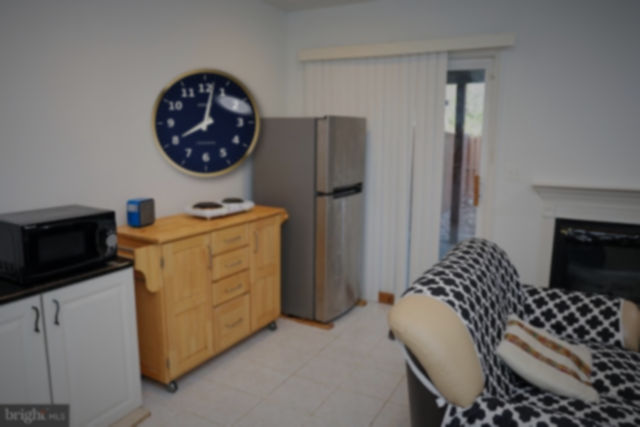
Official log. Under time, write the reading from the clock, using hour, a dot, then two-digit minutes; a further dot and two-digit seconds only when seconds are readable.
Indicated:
8.02
